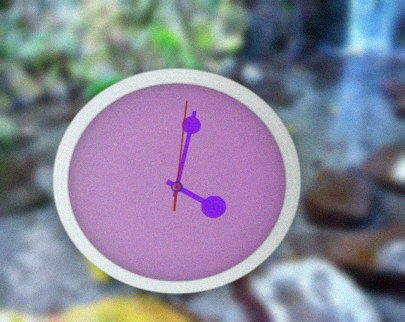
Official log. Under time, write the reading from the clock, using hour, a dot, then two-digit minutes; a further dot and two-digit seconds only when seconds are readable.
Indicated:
4.02.01
